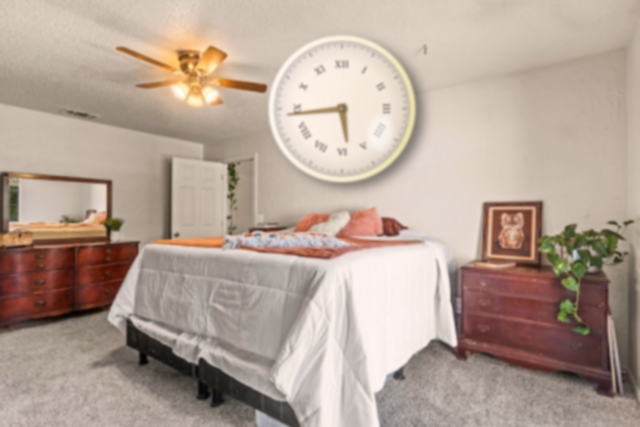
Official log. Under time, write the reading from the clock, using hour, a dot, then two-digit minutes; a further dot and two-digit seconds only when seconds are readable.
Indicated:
5.44
